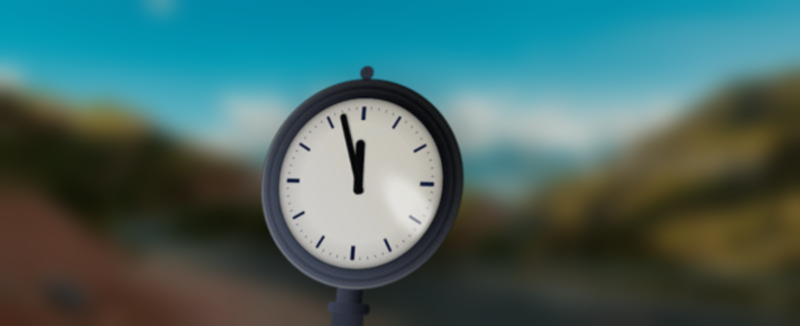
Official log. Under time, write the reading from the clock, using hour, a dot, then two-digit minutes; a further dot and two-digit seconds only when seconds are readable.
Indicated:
11.57
